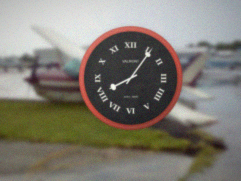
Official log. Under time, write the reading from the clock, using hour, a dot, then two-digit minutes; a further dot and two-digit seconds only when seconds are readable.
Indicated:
8.06
